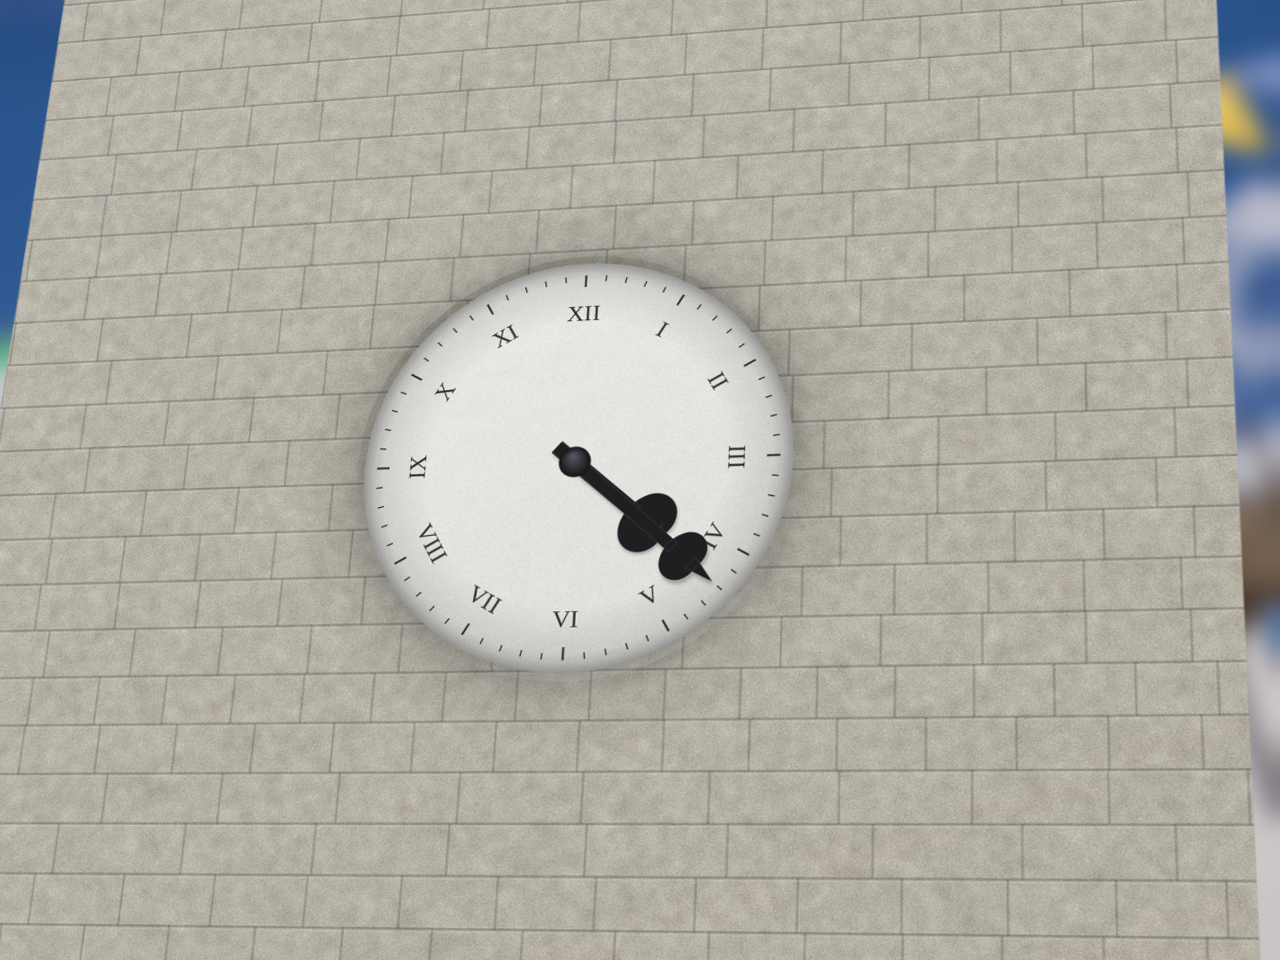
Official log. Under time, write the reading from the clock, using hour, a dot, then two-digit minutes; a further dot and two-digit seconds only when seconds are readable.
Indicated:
4.22
